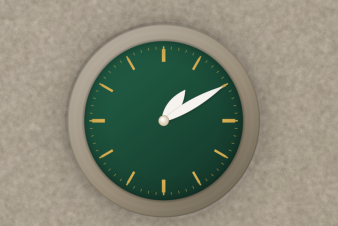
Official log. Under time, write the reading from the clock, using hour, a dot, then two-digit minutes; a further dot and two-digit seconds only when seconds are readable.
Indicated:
1.10
